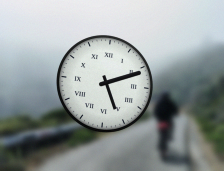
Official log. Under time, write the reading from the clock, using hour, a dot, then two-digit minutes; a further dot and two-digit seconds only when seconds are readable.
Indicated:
5.11
